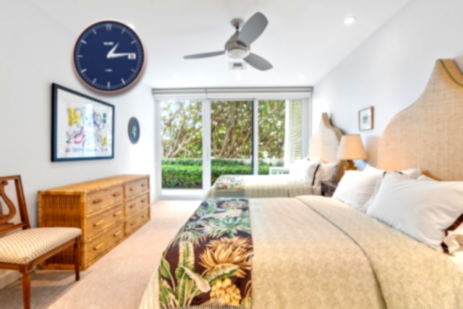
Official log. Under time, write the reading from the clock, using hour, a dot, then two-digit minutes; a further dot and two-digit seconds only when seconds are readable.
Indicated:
1.14
